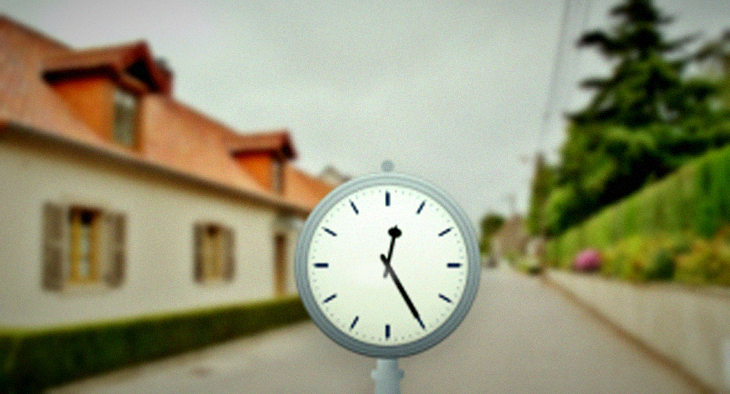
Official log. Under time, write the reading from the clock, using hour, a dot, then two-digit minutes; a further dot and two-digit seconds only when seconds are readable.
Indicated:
12.25
